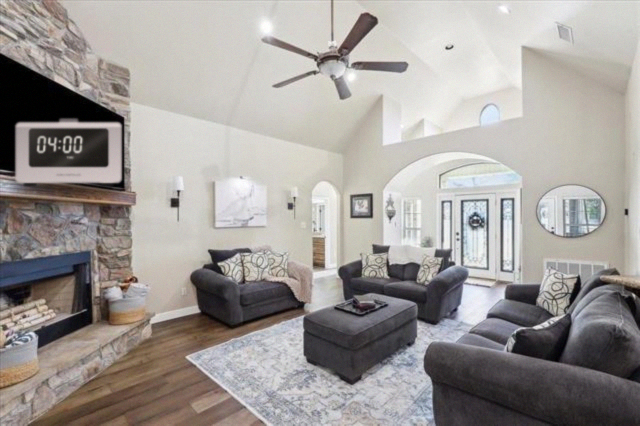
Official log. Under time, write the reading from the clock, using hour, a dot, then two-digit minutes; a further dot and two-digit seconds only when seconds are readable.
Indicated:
4.00
